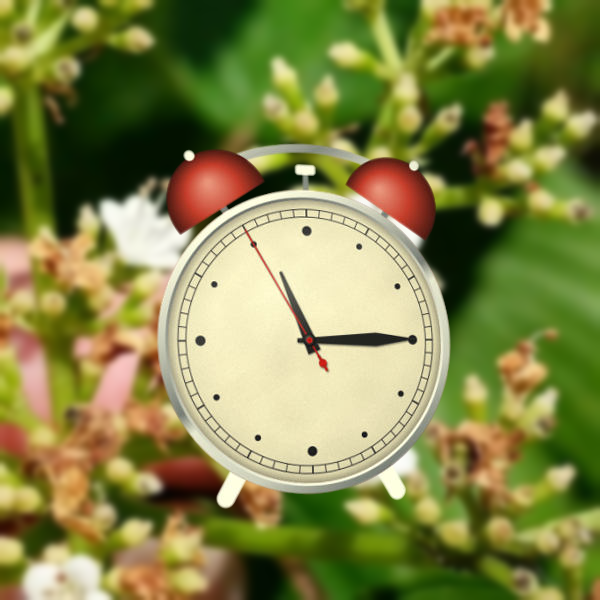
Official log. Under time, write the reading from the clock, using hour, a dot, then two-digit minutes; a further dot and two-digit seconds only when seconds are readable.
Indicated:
11.14.55
